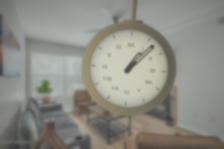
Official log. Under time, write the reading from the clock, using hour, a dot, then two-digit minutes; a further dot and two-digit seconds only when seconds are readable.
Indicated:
1.07
